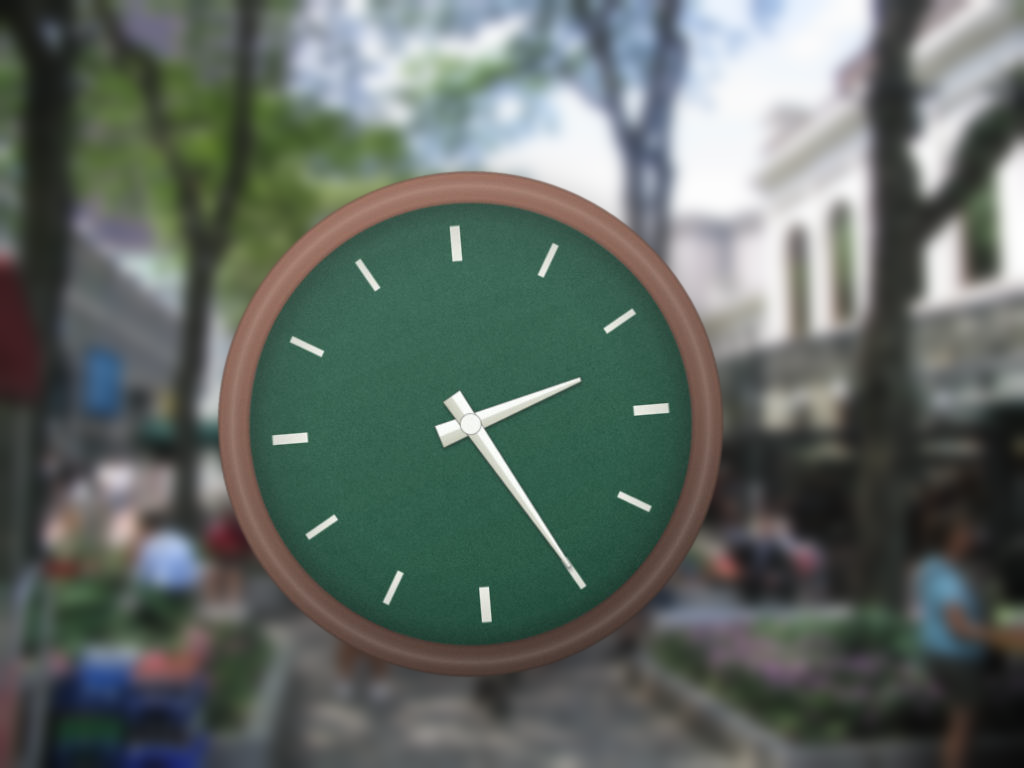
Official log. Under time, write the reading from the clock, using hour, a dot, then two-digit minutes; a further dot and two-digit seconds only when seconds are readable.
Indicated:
2.25
